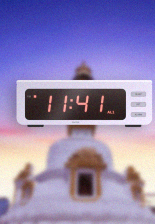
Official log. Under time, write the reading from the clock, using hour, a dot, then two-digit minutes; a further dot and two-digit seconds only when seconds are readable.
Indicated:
11.41
